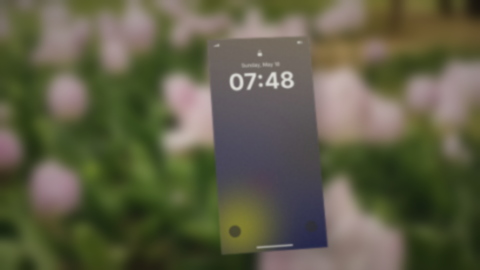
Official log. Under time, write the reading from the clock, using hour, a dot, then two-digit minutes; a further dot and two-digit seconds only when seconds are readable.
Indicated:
7.48
